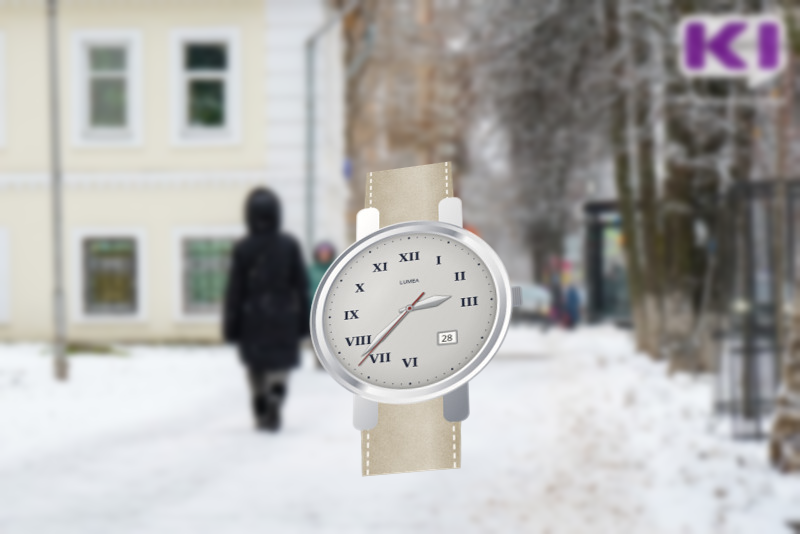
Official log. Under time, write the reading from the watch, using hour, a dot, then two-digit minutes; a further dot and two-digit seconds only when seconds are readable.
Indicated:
2.37.37
